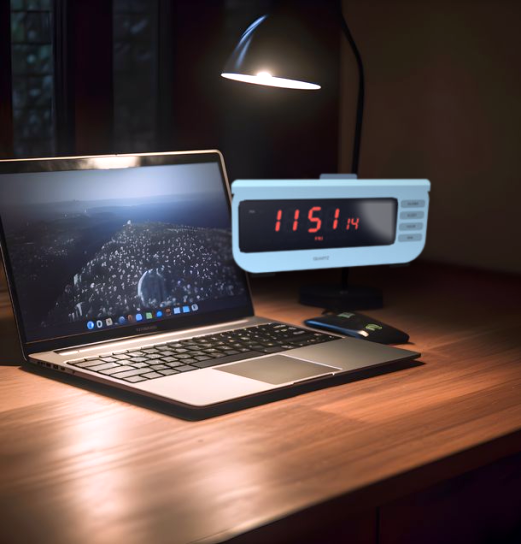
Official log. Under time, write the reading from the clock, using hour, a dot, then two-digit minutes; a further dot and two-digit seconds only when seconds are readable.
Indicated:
11.51.14
